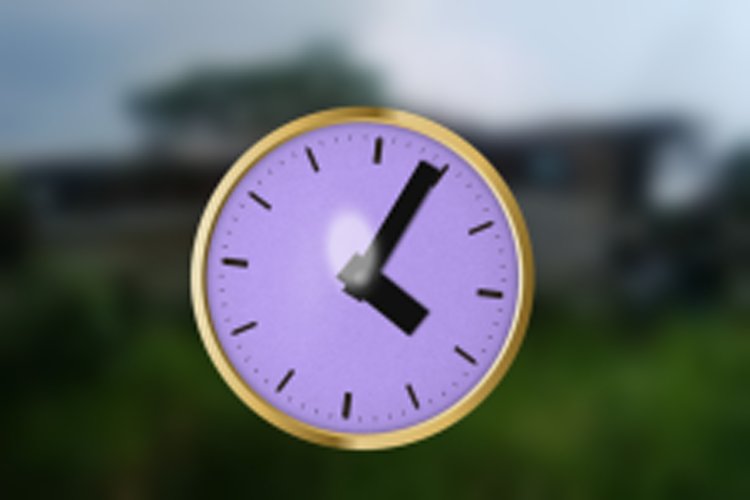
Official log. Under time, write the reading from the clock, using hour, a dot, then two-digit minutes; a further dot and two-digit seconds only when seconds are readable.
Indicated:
4.04
